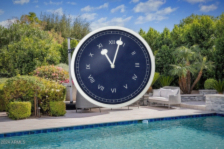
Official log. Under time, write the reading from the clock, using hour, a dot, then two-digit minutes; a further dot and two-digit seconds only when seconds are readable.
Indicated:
11.03
